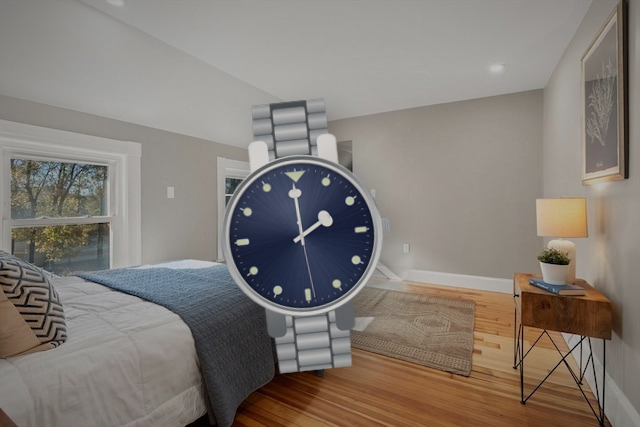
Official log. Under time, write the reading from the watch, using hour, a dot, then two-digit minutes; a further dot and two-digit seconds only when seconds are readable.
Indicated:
1.59.29
